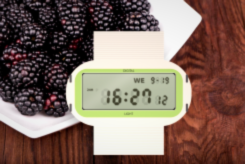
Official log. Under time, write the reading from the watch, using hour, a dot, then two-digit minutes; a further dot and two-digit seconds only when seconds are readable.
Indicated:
16.27.12
